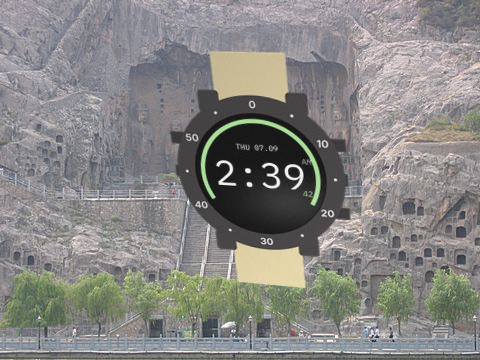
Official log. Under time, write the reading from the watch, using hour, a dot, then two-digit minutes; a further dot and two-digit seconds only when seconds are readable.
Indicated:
2.39.42
